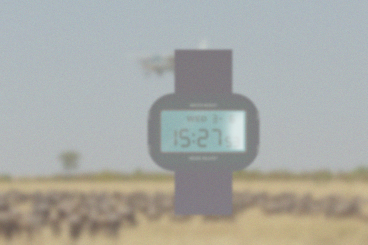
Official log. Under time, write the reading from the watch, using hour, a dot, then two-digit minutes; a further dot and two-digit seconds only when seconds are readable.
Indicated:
15.27
